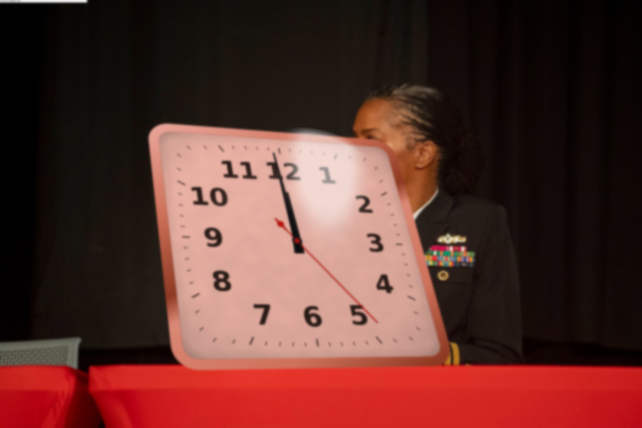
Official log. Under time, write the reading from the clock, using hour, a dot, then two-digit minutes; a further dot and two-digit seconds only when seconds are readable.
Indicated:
11.59.24
